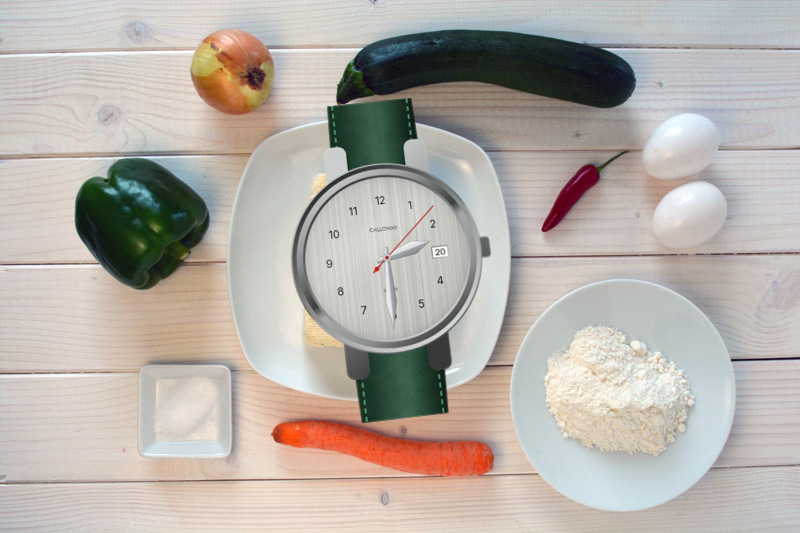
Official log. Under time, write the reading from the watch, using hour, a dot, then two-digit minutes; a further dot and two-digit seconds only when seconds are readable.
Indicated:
2.30.08
